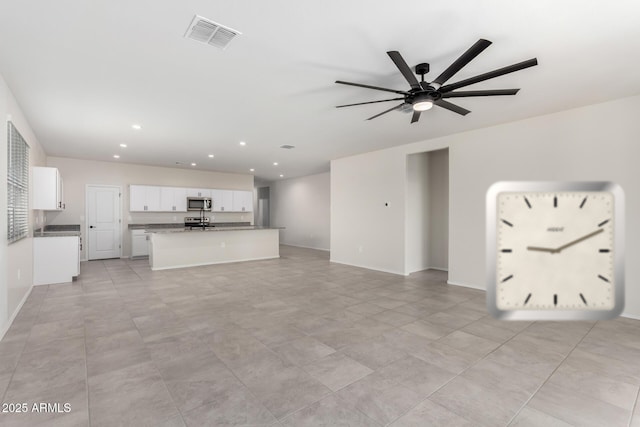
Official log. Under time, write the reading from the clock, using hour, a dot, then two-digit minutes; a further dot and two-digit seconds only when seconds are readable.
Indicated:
9.11
